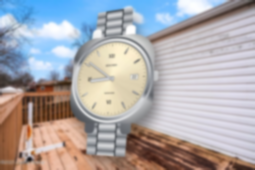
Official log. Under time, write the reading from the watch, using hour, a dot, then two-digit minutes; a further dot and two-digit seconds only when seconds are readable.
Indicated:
8.51
